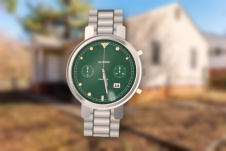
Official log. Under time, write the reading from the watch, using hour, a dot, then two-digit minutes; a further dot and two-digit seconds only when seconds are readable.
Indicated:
5.28
